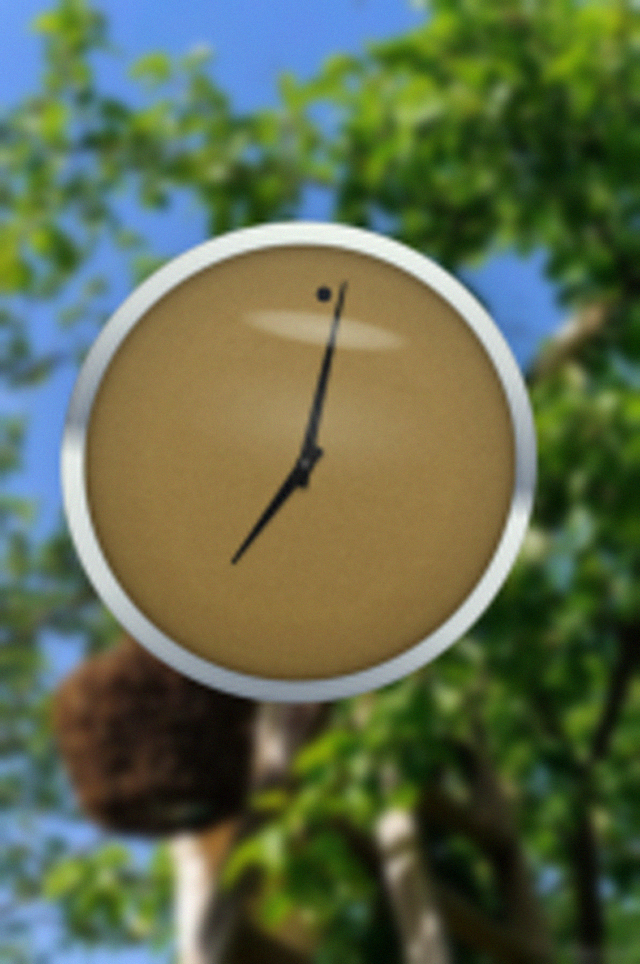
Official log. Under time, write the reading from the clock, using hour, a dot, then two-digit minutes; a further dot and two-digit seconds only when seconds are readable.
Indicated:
7.01
